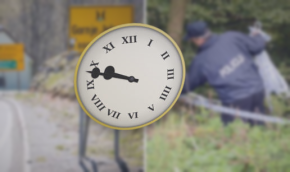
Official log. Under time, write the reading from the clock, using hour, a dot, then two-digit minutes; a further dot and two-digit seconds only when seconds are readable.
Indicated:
9.48
